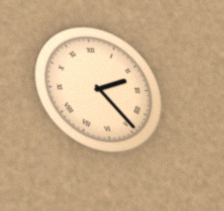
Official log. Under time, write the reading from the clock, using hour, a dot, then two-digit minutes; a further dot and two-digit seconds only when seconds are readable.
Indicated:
2.24
